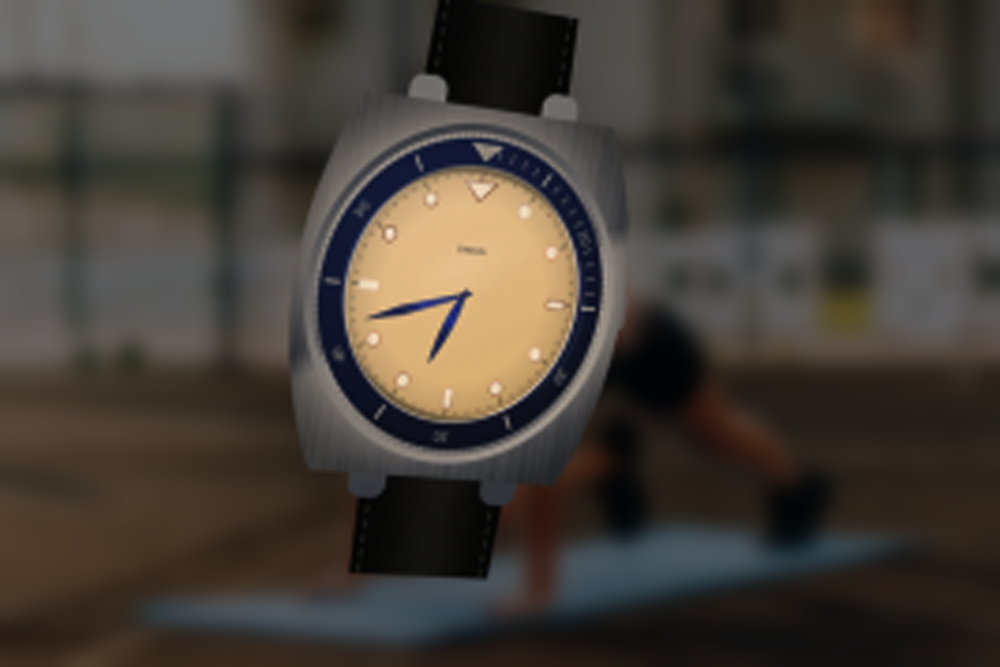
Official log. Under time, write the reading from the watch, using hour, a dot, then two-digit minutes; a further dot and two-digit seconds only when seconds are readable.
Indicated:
6.42
